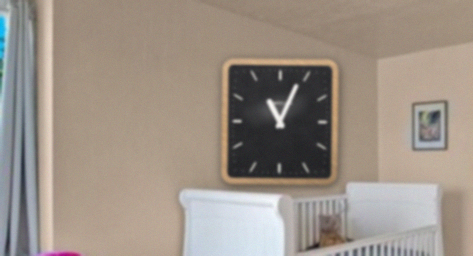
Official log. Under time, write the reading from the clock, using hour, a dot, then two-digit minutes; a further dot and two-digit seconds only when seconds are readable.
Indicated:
11.04
